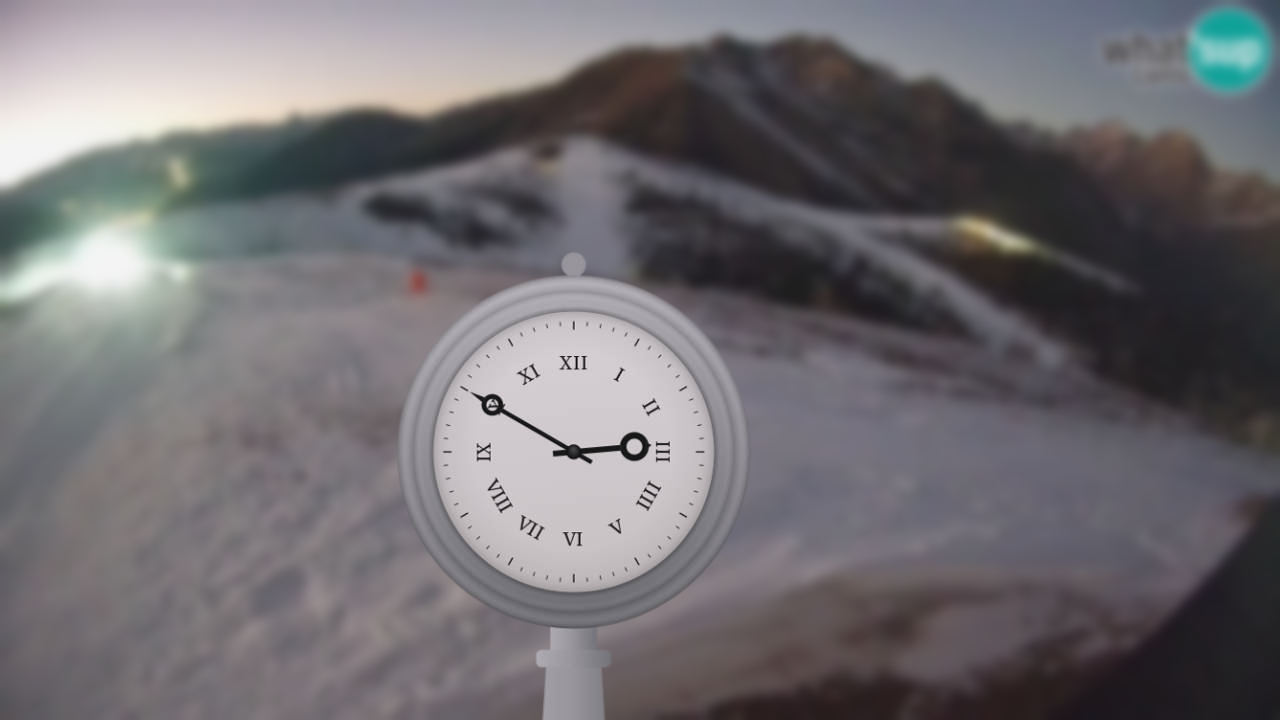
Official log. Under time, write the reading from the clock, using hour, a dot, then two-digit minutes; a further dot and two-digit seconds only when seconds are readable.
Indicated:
2.50
